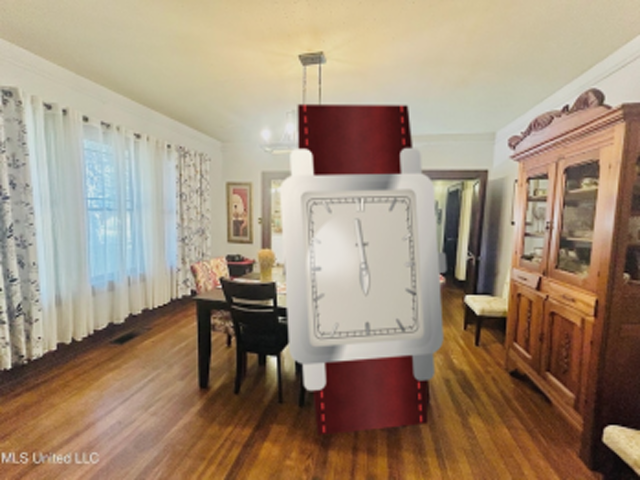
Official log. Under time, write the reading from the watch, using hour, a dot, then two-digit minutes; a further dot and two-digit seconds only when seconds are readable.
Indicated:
5.59
